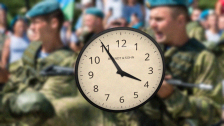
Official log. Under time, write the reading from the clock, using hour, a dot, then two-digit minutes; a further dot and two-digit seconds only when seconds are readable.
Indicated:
3.55
